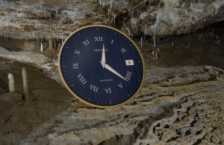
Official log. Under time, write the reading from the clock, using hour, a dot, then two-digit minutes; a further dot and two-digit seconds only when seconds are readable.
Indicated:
12.22
